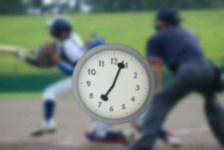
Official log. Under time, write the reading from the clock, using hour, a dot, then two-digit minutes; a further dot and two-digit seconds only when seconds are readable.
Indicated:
7.03
